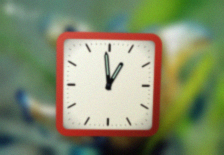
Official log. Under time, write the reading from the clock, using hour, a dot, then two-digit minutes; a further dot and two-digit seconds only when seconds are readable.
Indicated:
12.59
